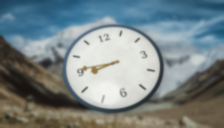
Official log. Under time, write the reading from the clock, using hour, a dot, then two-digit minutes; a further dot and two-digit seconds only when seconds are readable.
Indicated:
8.46
